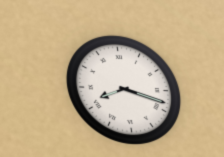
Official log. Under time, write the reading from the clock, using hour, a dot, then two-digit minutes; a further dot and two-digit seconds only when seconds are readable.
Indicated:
8.18
